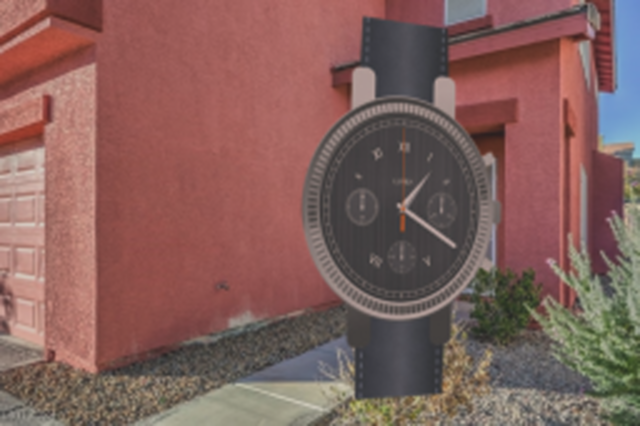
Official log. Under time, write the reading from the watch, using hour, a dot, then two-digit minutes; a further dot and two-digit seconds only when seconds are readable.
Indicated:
1.20
